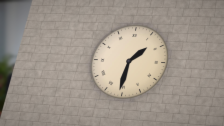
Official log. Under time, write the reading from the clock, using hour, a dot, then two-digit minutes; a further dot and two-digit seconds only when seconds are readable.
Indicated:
1.31
